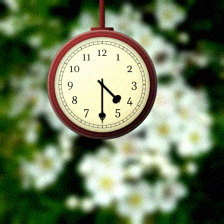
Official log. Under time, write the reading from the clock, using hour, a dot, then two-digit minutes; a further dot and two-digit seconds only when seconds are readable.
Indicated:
4.30
